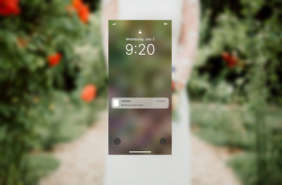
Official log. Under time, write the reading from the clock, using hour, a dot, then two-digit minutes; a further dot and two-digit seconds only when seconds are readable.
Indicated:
9.20
